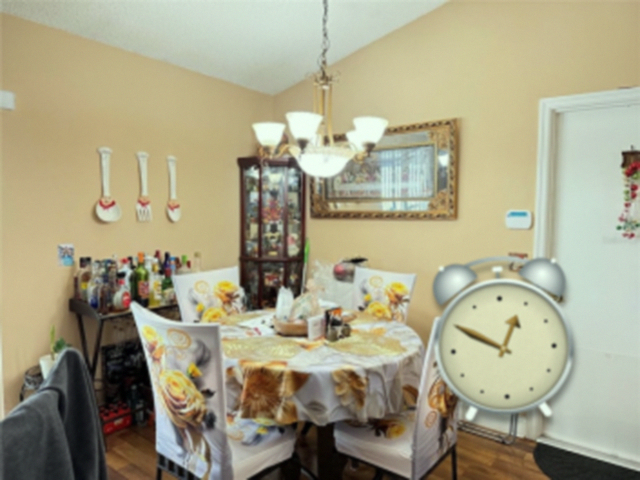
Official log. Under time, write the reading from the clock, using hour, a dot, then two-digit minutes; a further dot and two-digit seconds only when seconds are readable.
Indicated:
12.50
